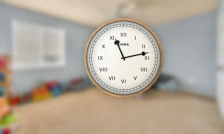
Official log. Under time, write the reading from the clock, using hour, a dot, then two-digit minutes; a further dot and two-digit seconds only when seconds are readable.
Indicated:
11.13
